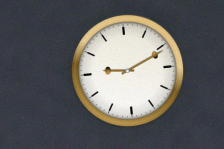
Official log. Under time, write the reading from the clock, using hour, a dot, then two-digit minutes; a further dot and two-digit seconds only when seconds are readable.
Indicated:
9.11
